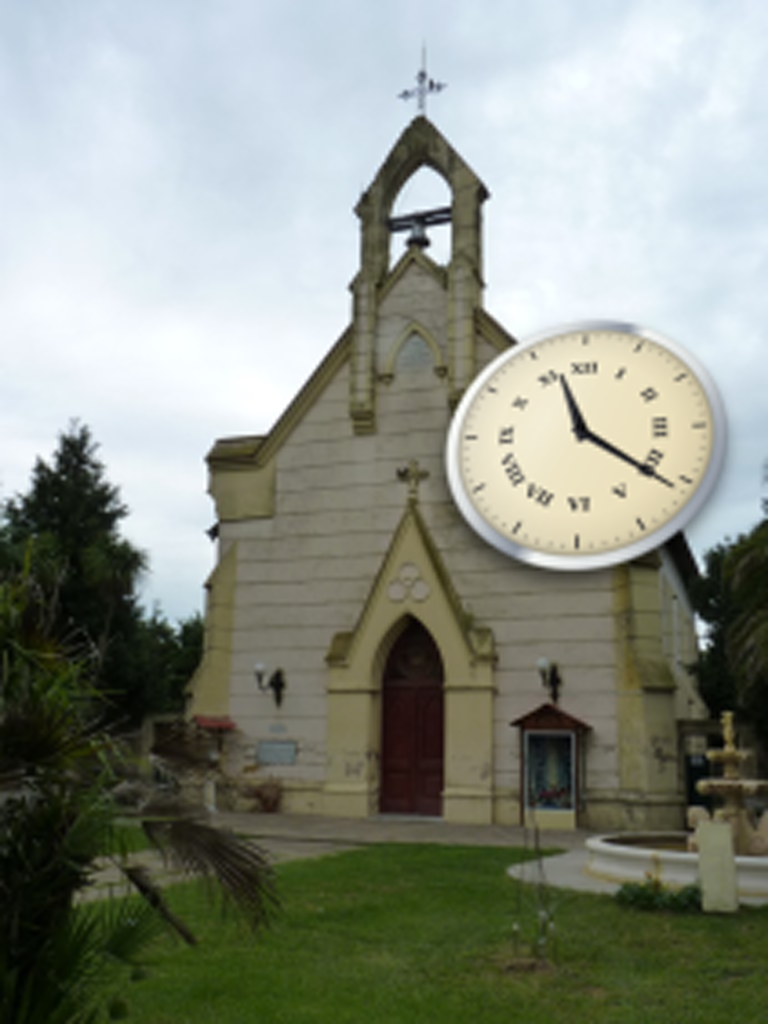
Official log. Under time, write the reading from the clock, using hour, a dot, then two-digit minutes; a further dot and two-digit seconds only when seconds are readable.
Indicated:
11.21
